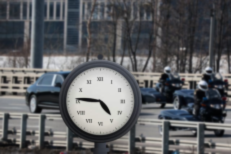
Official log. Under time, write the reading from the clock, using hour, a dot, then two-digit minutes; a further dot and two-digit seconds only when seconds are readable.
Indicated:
4.46
